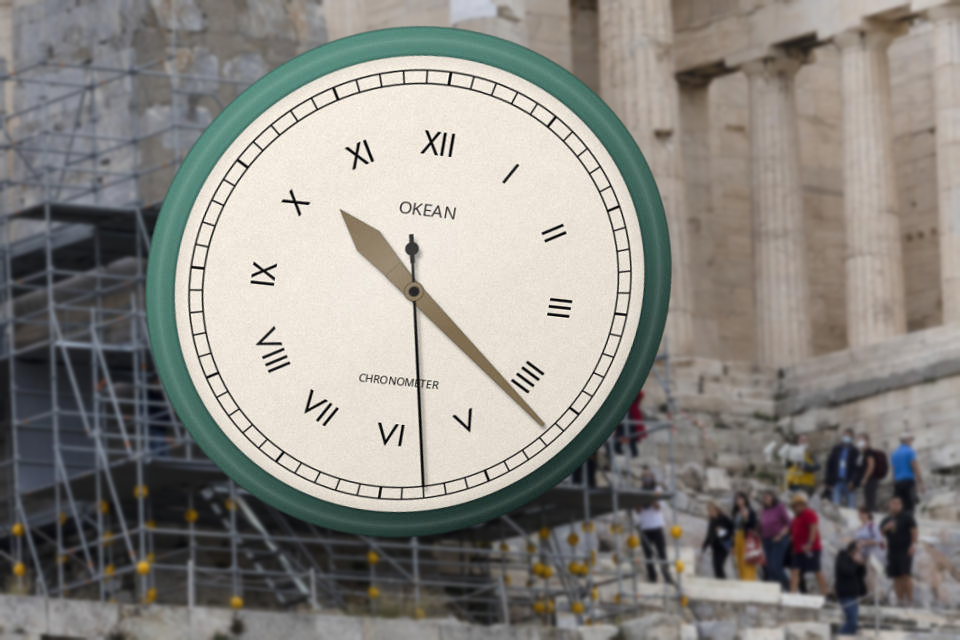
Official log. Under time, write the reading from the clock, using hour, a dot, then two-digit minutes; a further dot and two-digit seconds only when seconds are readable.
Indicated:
10.21.28
